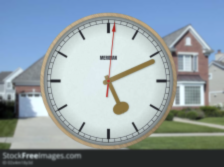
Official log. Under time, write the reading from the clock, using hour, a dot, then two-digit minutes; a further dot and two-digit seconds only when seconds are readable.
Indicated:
5.11.01
